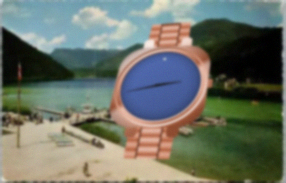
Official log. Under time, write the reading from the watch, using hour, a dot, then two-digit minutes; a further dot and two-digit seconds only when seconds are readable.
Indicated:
2.43
